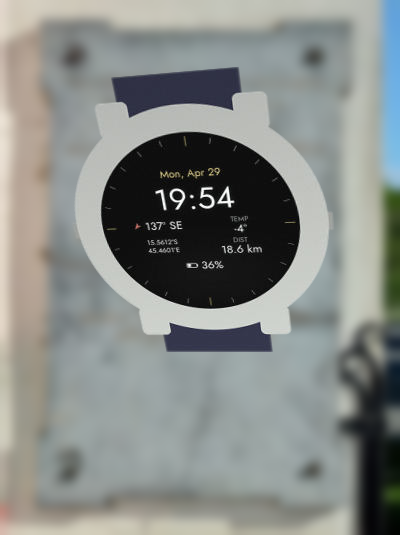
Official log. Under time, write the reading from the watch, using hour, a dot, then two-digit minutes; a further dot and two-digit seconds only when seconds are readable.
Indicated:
19.54
